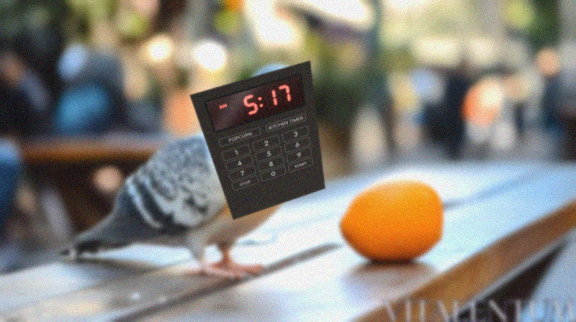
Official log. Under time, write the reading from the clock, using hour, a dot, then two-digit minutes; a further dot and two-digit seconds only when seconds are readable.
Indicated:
5.17
